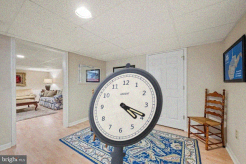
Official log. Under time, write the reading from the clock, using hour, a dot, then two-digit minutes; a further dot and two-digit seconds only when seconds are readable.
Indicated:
4.19
